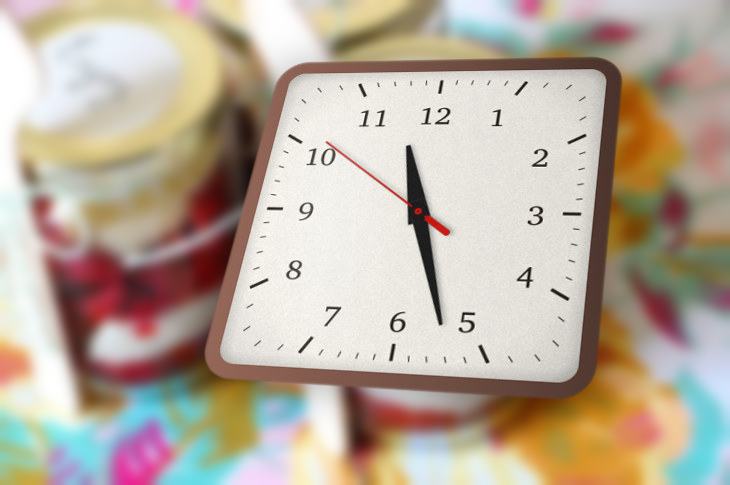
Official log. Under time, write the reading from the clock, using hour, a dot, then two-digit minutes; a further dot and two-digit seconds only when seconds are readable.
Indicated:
11.26.51
